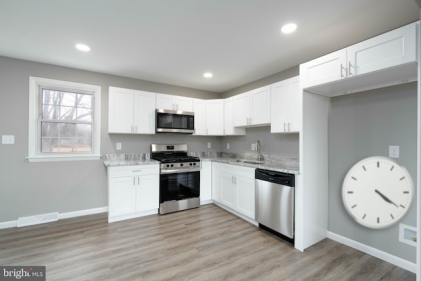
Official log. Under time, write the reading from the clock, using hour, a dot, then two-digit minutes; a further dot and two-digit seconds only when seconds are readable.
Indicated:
4.21
